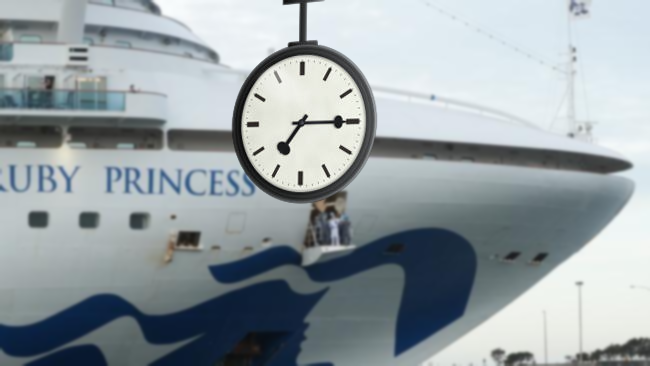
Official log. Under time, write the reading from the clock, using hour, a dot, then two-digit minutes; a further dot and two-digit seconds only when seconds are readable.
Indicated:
7.15
